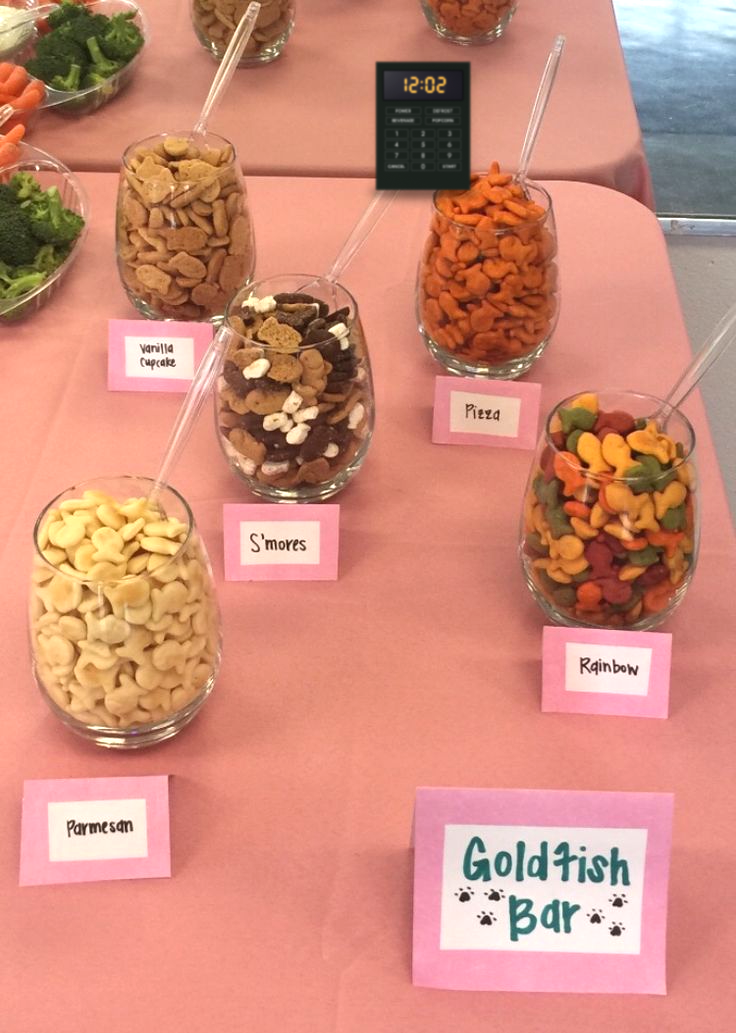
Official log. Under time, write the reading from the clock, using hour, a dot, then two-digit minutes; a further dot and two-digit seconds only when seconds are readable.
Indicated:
12.02
